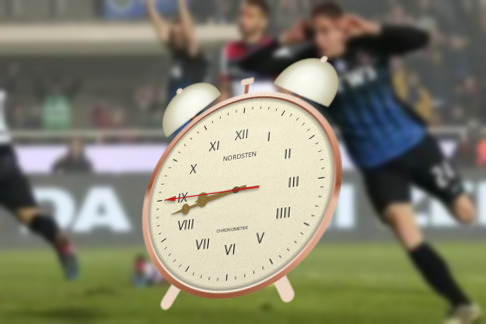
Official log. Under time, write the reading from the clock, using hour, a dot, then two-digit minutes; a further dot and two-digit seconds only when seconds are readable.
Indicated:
8.42.45
